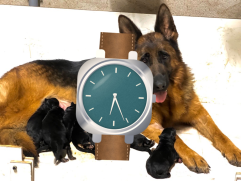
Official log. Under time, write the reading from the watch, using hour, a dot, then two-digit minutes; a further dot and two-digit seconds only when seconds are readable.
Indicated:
6.26
